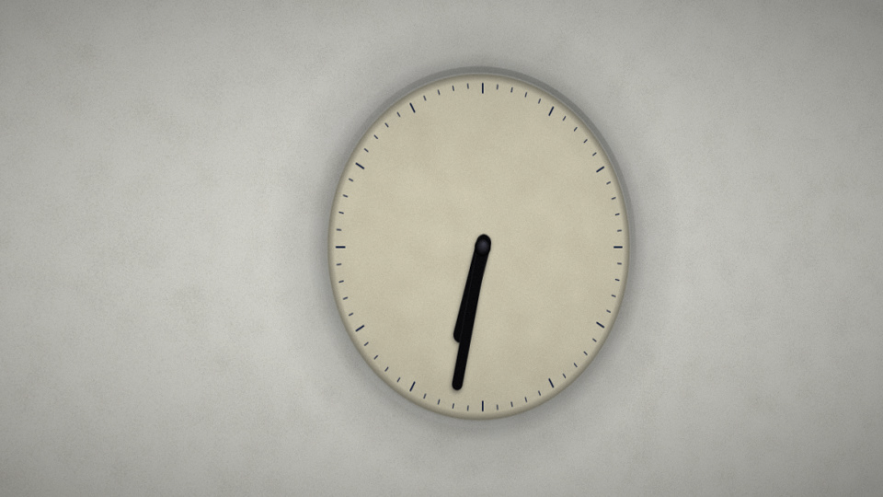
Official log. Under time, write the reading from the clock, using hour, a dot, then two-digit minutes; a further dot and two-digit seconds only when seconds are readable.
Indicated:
6.32
